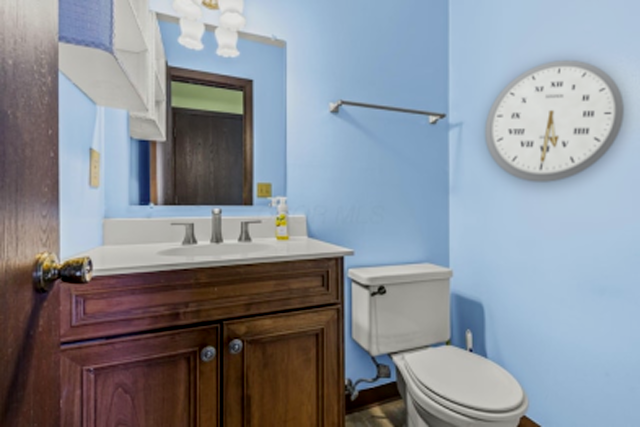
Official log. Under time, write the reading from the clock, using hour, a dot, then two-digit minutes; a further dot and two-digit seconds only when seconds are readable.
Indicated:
5.30
